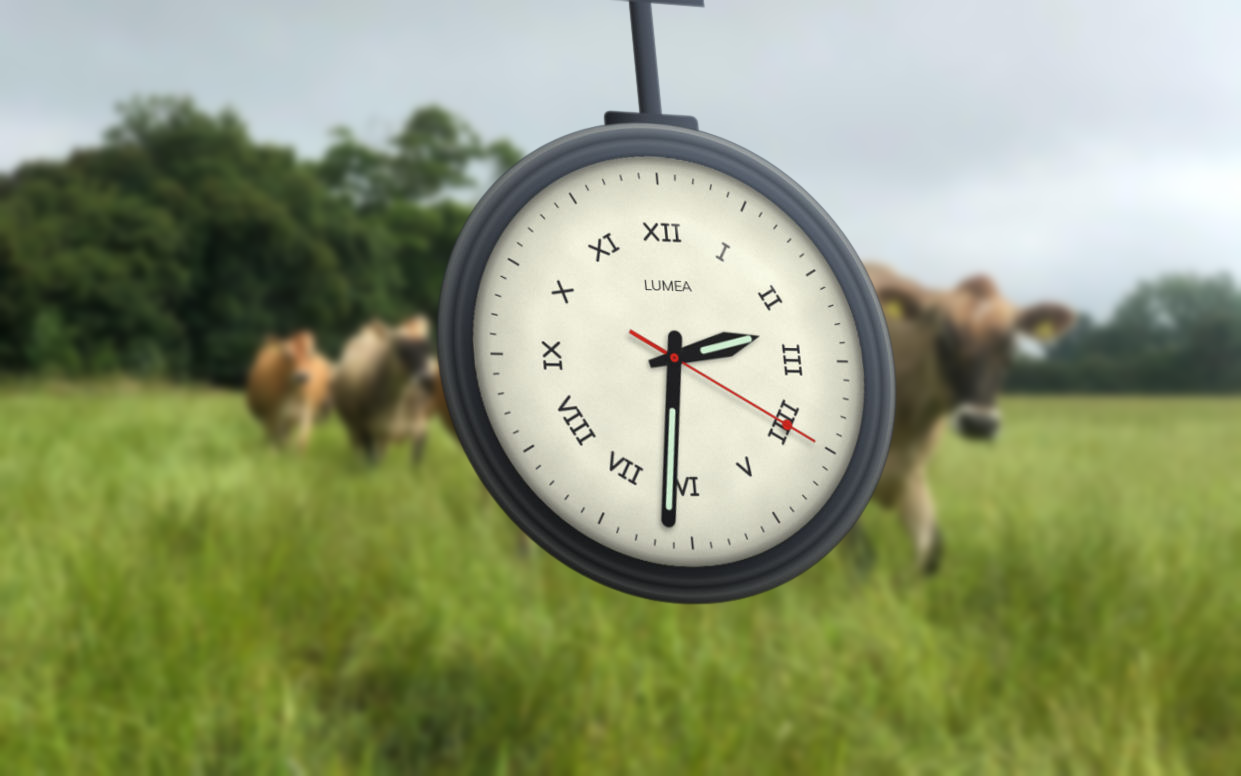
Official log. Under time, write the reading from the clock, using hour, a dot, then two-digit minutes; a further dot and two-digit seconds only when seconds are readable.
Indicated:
2.31.20
